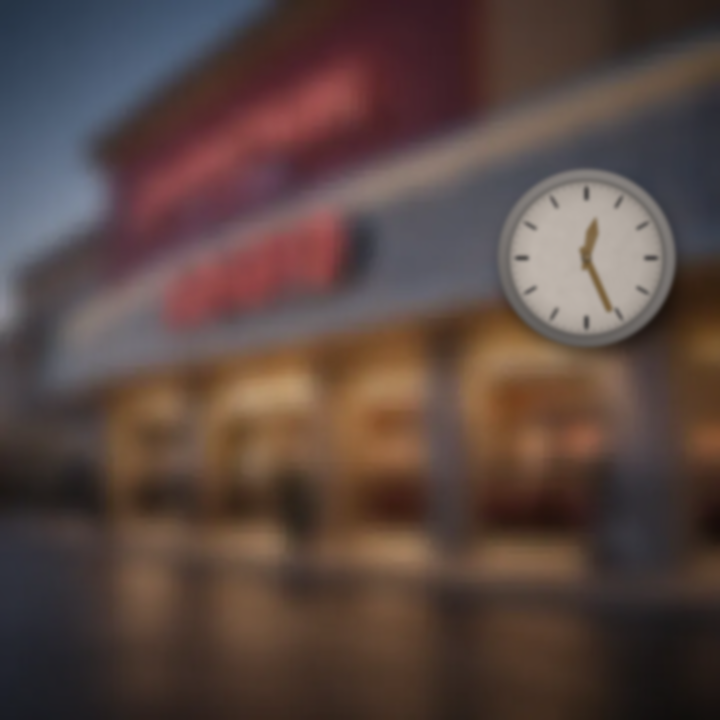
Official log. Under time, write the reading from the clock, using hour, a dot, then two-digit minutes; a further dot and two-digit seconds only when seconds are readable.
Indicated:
12.26
